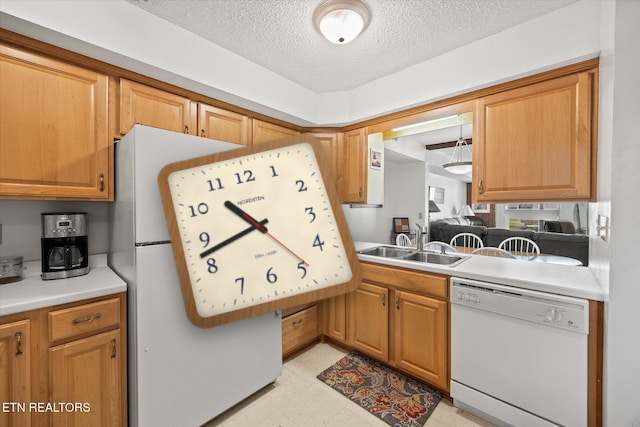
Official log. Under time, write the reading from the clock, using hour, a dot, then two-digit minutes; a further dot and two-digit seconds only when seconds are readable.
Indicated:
10.42.24
